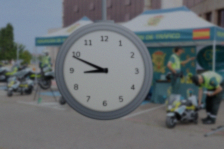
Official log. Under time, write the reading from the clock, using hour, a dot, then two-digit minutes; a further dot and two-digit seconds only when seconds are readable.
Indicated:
8.49
